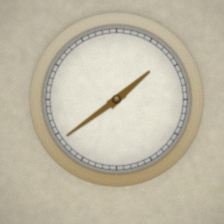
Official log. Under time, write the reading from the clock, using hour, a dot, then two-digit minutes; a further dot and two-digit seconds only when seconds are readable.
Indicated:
1.39
